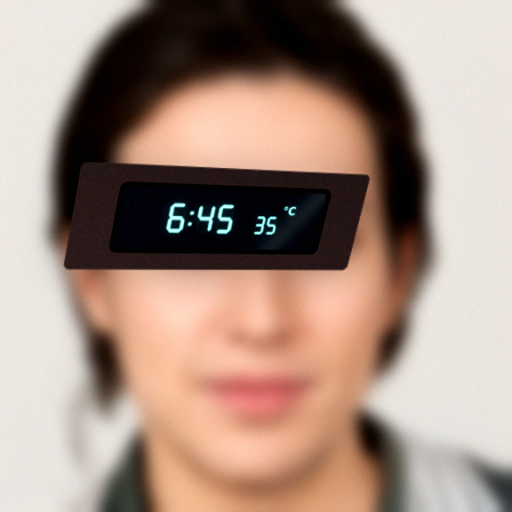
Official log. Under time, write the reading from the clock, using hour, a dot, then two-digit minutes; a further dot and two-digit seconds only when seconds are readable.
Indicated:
6.45
